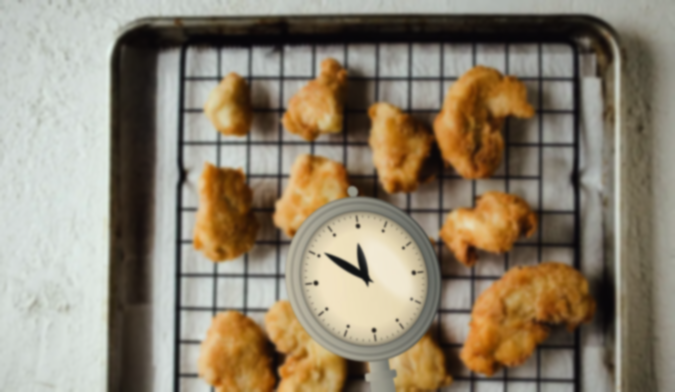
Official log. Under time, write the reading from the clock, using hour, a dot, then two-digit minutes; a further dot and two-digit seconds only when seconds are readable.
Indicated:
11.51
